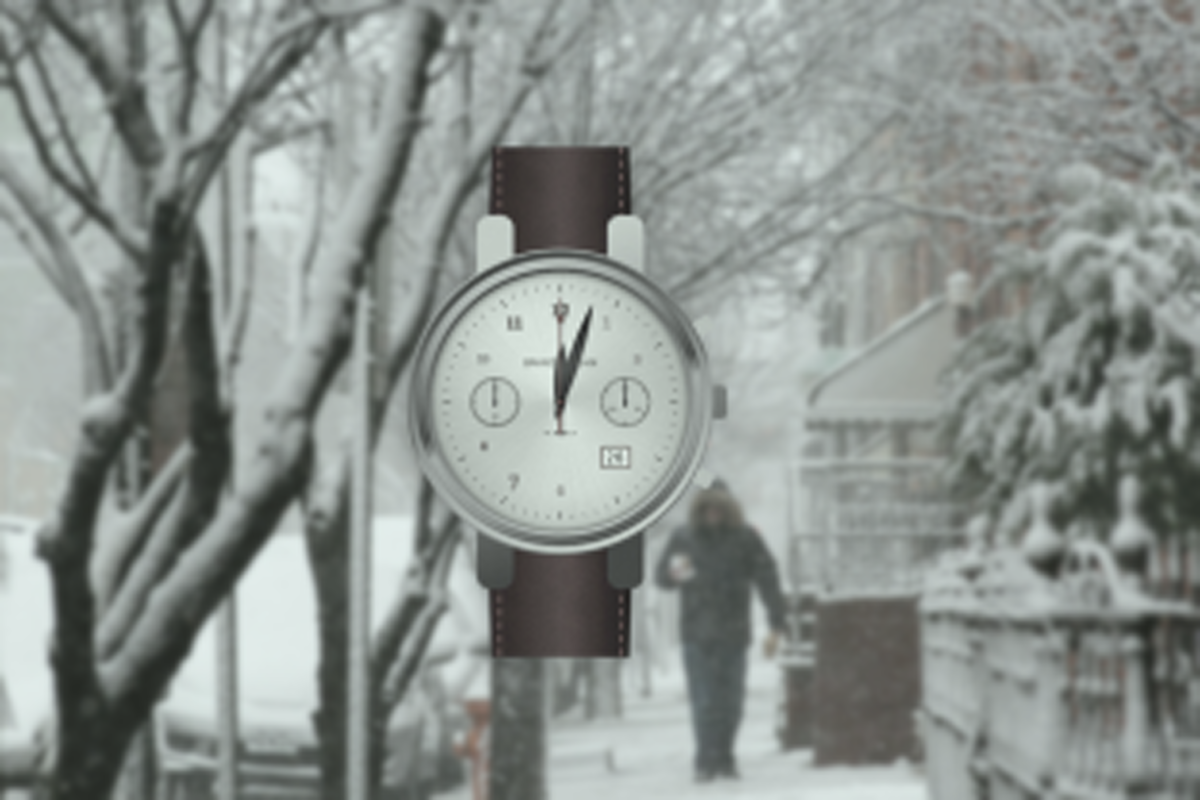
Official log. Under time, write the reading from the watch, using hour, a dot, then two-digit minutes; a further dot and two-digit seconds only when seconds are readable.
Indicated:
12.03
